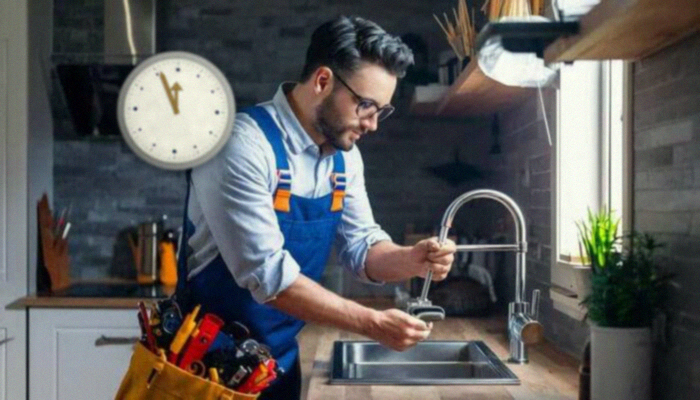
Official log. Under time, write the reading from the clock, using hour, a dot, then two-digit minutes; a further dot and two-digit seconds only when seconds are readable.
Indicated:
11.56
